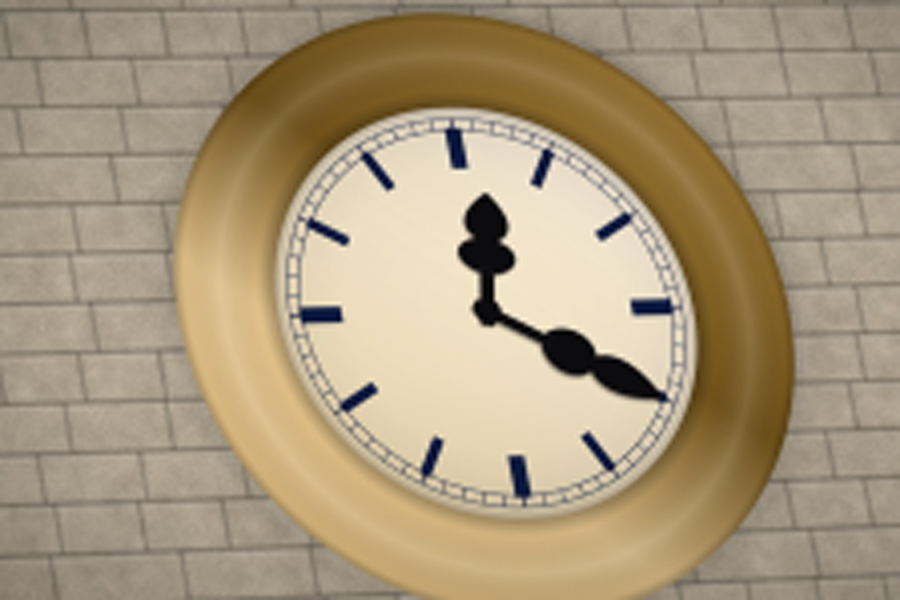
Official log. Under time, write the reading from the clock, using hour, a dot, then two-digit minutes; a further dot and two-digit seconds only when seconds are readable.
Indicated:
12.20
